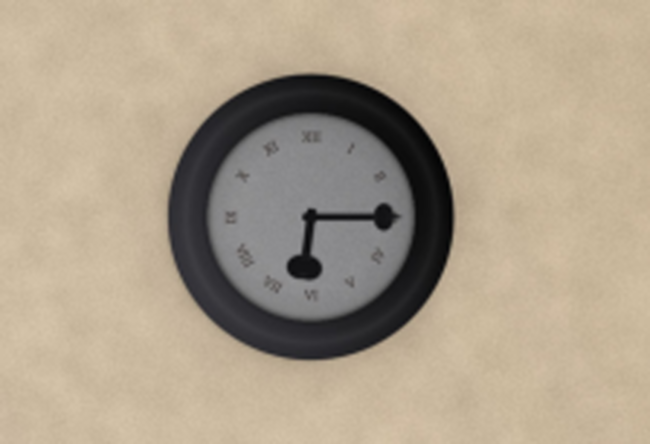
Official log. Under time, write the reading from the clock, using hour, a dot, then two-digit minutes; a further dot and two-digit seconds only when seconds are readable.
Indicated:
6.15
